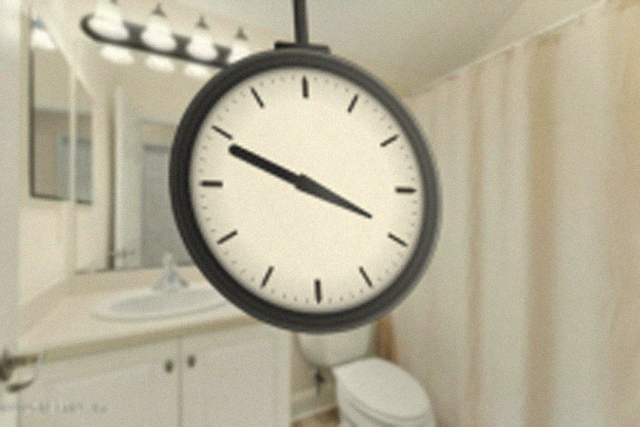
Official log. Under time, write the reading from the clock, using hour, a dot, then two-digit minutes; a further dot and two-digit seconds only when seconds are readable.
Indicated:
3.49
